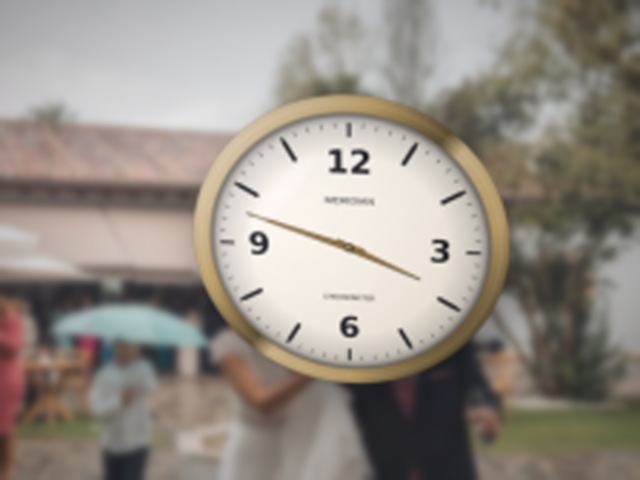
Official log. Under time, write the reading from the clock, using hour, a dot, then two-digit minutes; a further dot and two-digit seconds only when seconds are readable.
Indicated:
3.48
